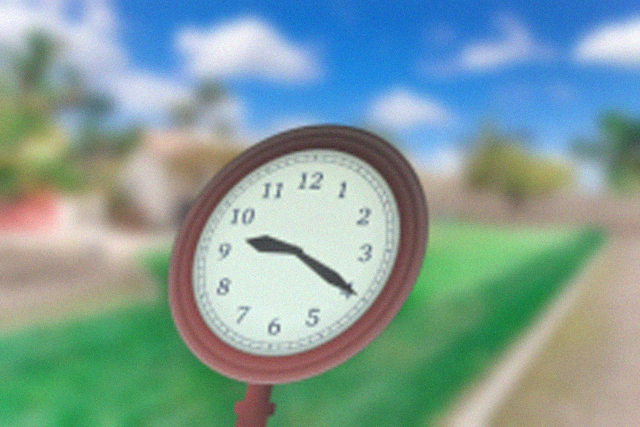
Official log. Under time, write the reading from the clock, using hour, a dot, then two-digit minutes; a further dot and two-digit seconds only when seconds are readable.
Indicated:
9.20
